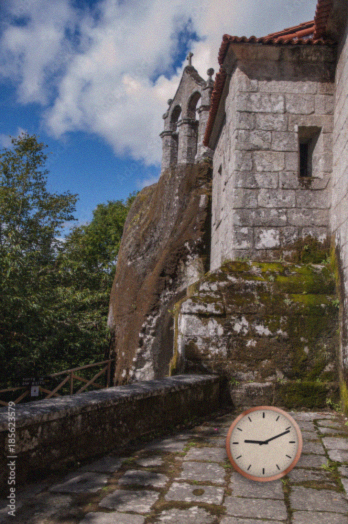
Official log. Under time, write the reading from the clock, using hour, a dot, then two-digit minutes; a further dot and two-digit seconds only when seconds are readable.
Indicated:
9.11
